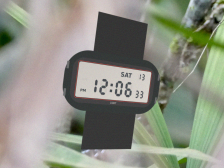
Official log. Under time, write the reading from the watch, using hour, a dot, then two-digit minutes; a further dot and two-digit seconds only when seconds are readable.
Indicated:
12.06.33
